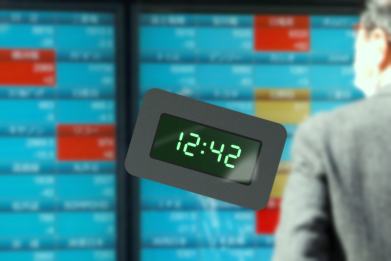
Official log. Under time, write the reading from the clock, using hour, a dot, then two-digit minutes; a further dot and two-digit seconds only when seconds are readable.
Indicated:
12.42
